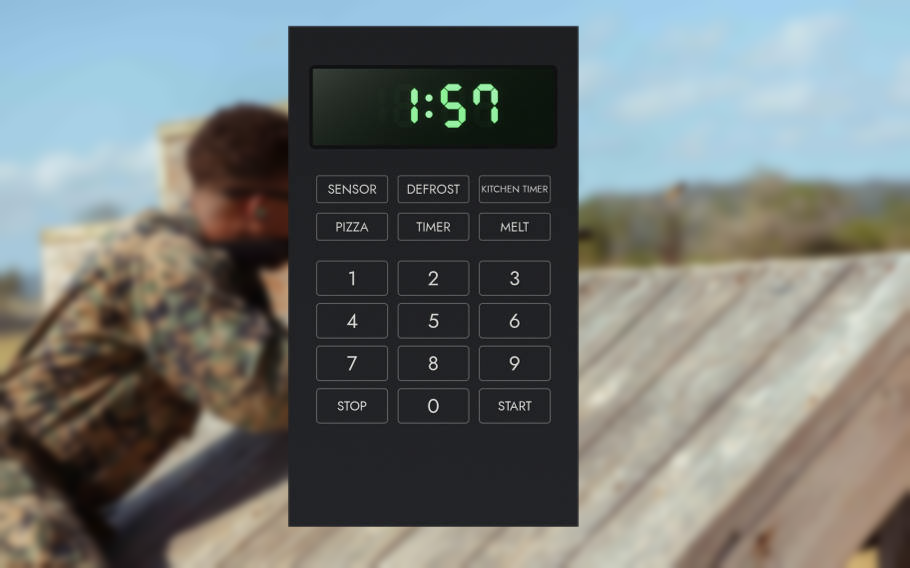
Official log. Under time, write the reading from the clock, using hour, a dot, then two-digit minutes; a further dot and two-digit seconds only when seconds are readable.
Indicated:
1.57
